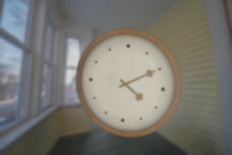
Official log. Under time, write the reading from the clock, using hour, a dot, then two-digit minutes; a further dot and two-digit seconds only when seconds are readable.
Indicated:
4.10
